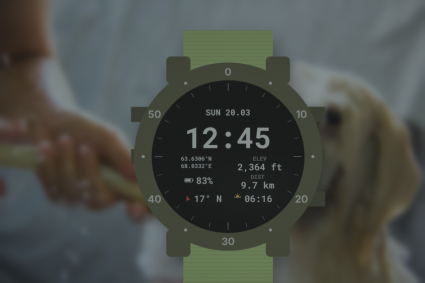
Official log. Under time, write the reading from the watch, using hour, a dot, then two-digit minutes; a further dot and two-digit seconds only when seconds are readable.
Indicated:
12.45
